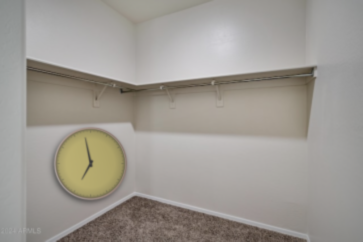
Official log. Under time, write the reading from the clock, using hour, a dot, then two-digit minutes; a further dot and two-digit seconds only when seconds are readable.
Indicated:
6.58
